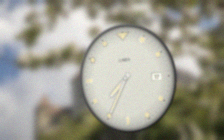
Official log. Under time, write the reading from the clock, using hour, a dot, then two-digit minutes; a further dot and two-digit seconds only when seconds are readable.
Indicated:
7.35
